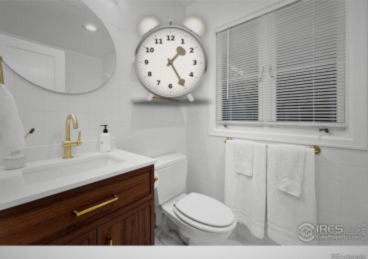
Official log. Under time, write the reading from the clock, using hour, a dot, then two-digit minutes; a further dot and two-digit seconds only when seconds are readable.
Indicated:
1.25
